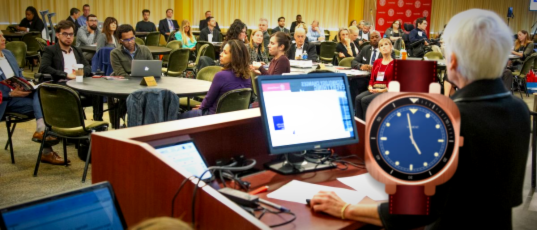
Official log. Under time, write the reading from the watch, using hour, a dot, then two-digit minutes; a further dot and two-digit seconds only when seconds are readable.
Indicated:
4.58
